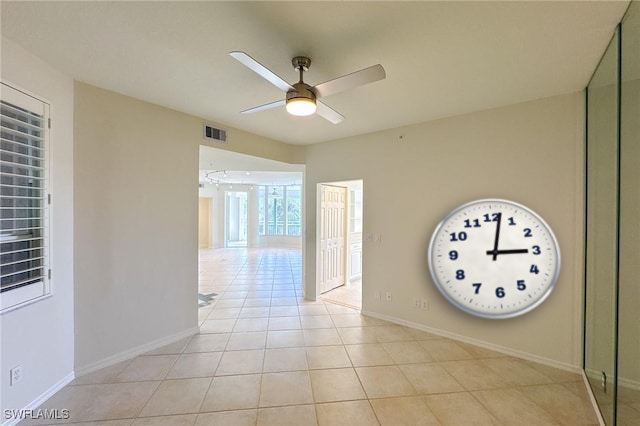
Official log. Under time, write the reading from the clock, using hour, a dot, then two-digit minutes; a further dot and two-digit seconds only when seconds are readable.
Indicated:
3.02
